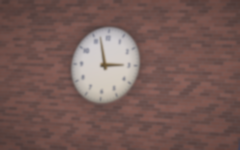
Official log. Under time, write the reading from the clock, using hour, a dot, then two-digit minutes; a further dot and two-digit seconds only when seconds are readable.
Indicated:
2.57
